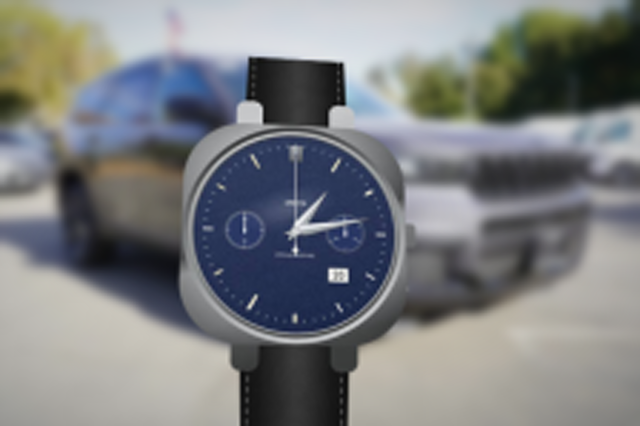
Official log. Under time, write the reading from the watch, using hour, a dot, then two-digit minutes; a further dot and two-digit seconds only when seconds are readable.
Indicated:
1.13
